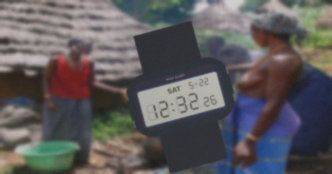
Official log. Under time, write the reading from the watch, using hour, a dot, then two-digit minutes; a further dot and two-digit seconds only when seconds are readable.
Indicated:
12.32.26
